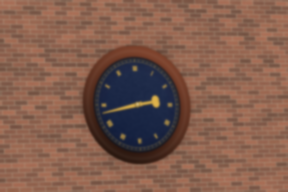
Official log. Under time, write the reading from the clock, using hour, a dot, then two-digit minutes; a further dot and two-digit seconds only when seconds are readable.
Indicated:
2.43
